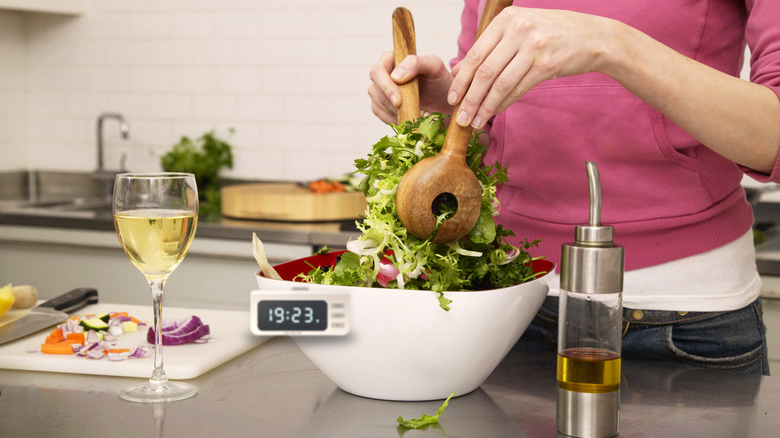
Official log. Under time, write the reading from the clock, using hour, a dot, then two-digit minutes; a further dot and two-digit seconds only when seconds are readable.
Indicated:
19.23
